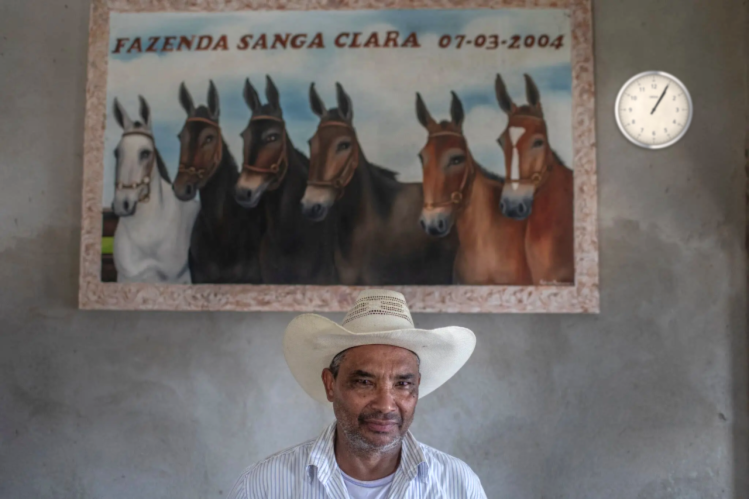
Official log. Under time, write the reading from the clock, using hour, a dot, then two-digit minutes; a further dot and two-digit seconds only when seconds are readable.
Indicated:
1.05
